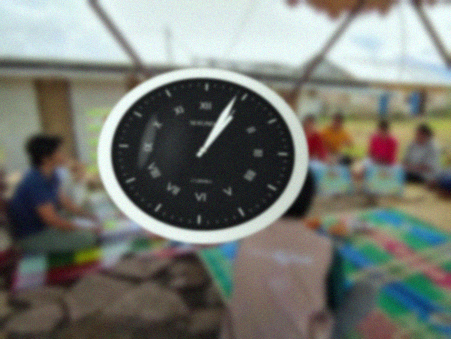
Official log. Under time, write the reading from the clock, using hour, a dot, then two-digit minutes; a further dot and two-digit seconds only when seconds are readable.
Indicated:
1.04
